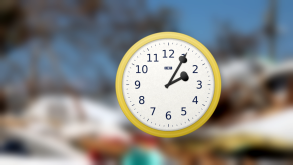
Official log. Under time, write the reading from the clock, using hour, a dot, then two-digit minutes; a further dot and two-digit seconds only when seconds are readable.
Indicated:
2.05
